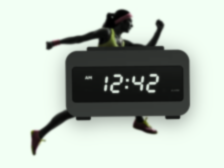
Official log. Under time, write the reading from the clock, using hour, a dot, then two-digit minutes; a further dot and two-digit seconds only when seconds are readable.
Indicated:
12.42
